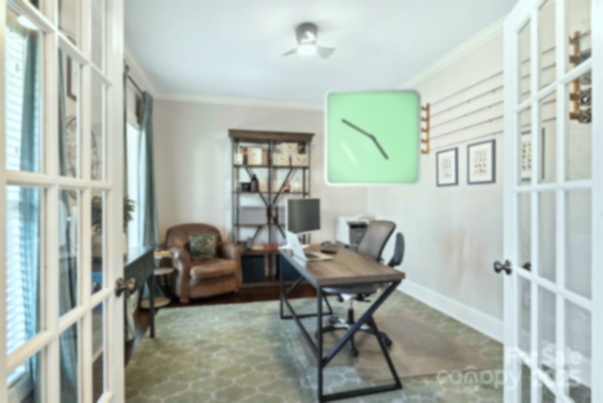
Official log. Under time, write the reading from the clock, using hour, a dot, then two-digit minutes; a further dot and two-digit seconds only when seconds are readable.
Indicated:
4.50
